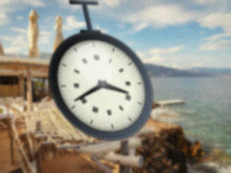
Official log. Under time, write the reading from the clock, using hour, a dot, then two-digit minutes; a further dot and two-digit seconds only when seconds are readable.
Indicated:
3.41
